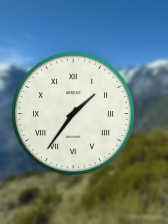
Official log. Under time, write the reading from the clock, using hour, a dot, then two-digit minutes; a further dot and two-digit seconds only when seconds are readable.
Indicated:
1.36
